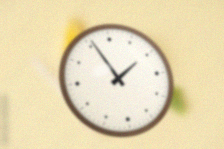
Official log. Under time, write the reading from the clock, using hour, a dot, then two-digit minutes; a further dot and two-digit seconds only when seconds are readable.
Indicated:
1.56
